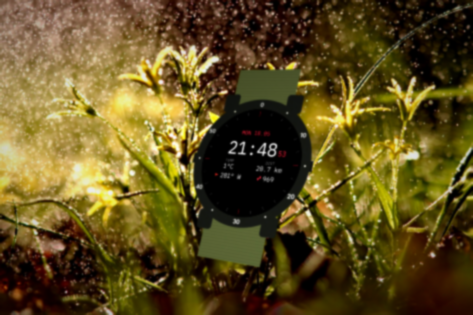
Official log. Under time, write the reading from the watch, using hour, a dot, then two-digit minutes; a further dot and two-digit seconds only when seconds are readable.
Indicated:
21.48
